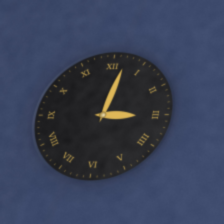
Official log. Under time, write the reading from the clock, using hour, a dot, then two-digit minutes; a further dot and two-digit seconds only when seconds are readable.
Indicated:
3.02
